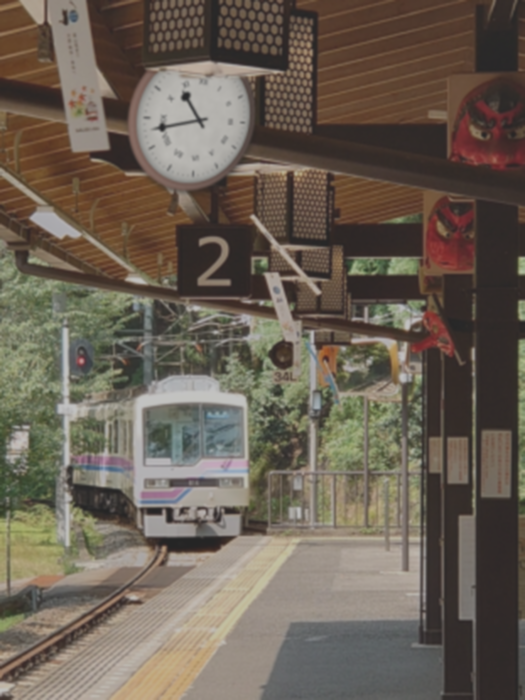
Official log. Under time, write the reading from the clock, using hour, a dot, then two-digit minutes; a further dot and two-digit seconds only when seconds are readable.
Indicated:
10.43
